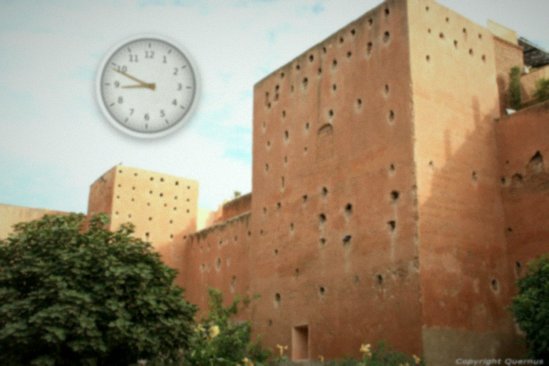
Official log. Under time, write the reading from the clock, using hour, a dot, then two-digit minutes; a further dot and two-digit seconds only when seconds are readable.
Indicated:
8.49
